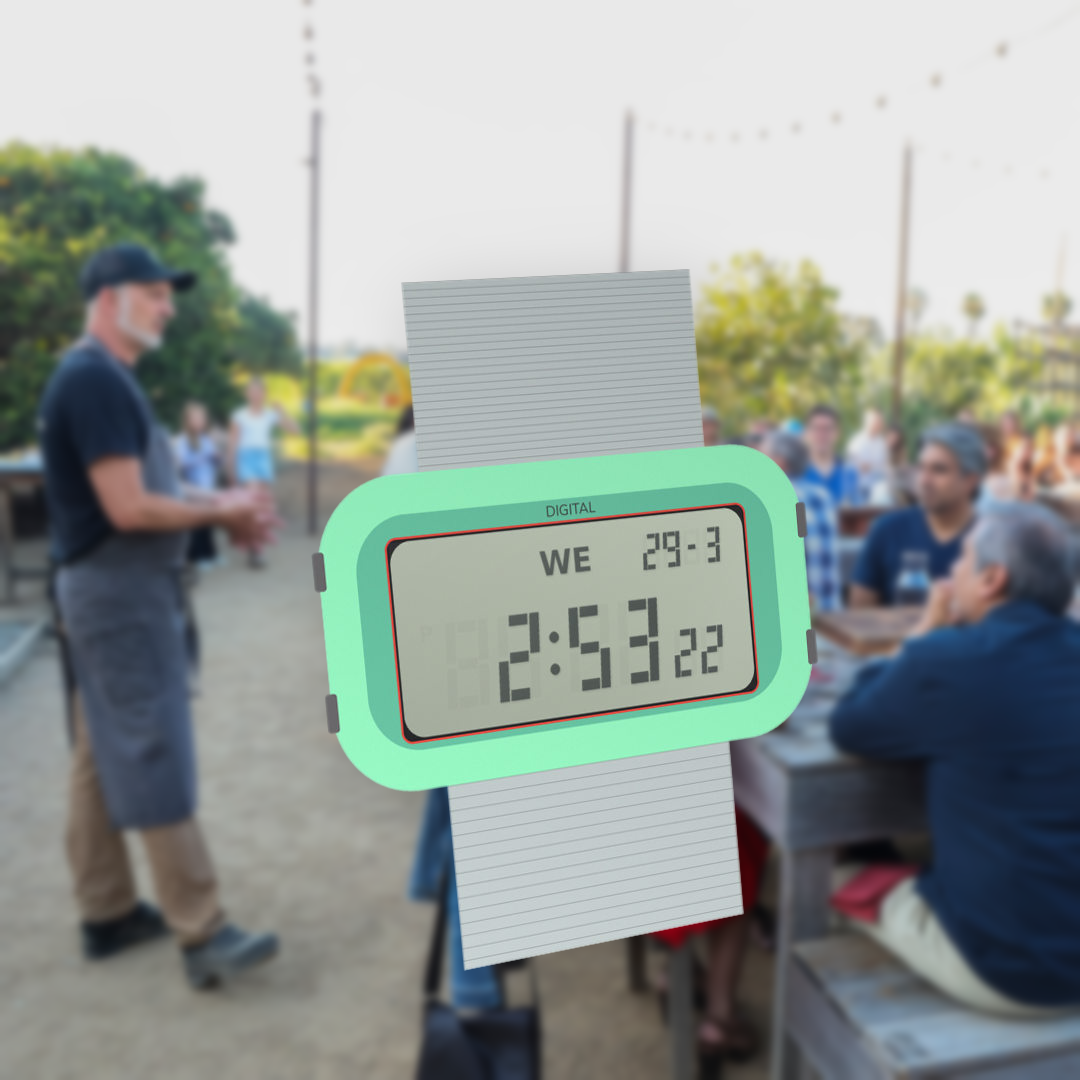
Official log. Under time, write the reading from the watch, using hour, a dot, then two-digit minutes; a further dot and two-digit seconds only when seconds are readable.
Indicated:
2.53.22
